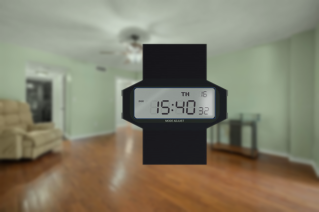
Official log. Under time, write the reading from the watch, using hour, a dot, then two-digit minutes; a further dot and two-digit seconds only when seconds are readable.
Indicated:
15.40.32
